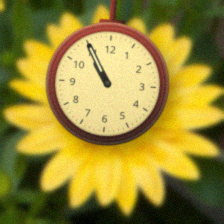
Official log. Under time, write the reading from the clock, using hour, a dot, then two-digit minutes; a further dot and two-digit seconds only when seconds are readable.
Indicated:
10.55
